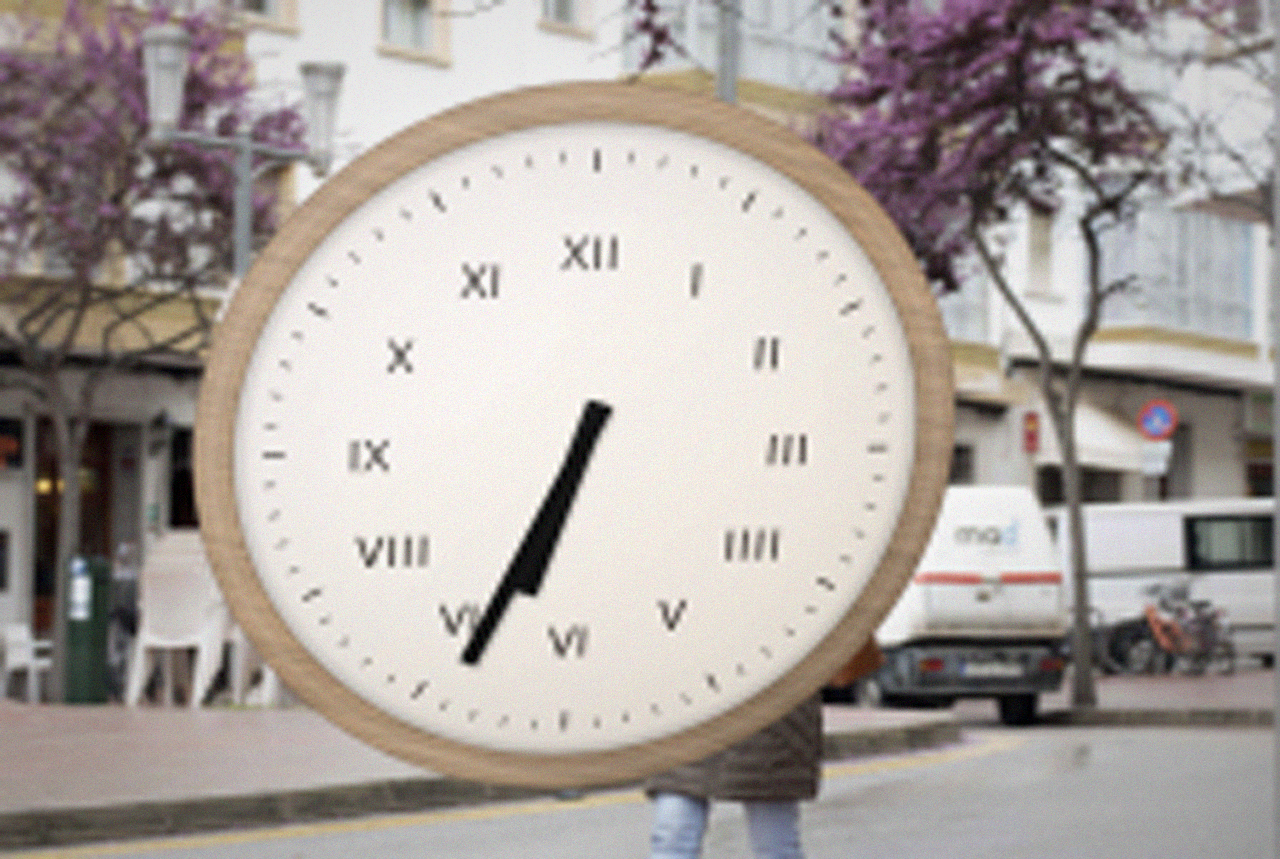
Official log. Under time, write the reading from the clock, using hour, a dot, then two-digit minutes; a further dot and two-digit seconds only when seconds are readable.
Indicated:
6.34
